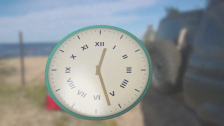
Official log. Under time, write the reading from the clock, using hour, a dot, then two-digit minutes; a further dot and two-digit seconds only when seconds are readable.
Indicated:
12.27
